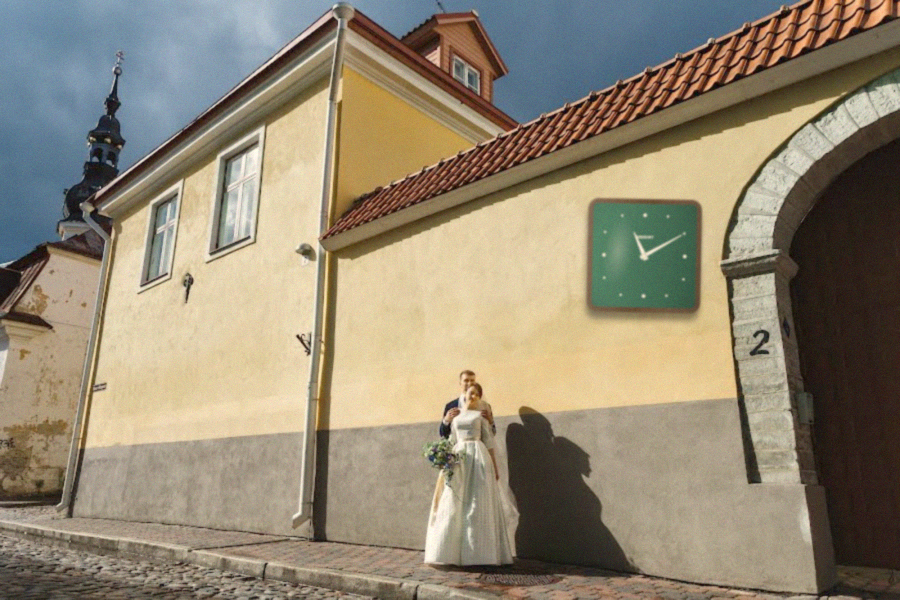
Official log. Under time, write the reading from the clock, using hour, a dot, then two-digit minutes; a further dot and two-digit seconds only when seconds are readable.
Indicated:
11.10
